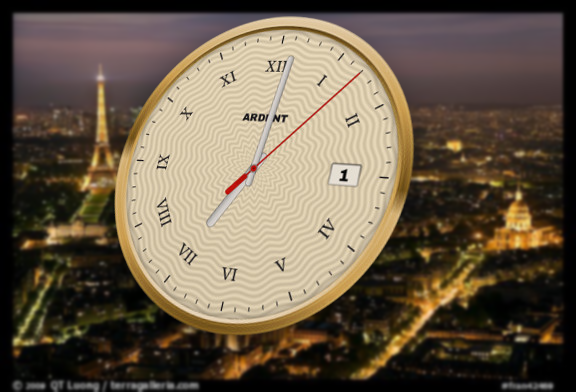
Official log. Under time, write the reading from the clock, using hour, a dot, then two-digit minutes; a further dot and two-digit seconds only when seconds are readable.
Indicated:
7.01.07
